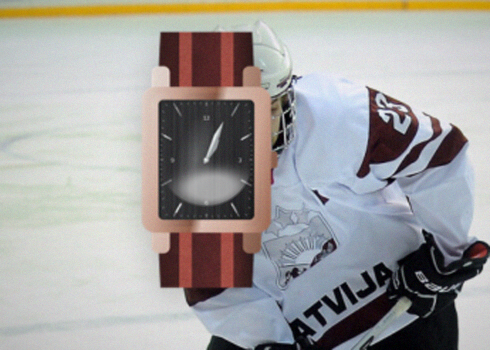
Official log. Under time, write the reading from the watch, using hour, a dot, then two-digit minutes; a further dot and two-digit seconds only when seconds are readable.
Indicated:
1.04
